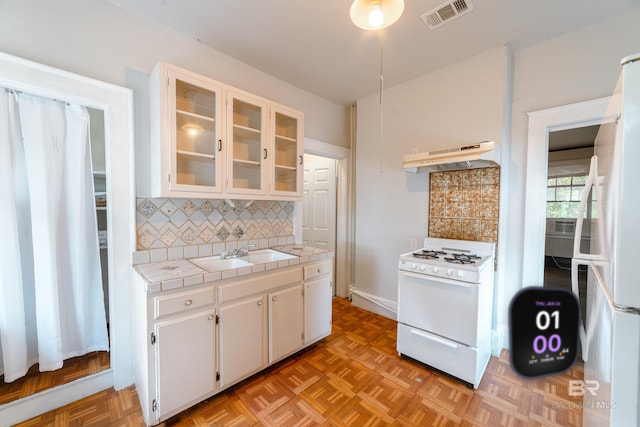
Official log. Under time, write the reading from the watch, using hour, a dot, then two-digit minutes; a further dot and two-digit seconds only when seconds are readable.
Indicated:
1.00
